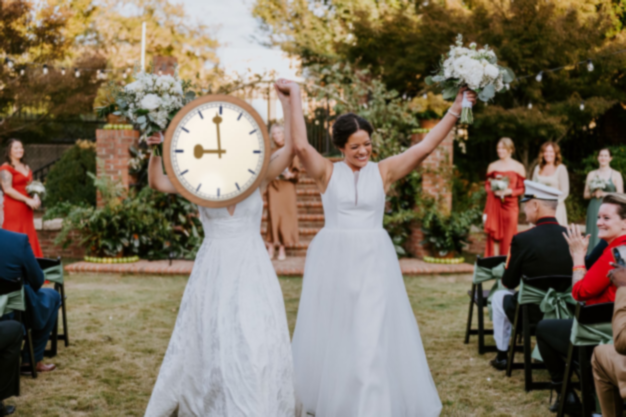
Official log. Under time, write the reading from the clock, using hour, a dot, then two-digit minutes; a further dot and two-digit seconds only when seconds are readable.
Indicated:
8.59
